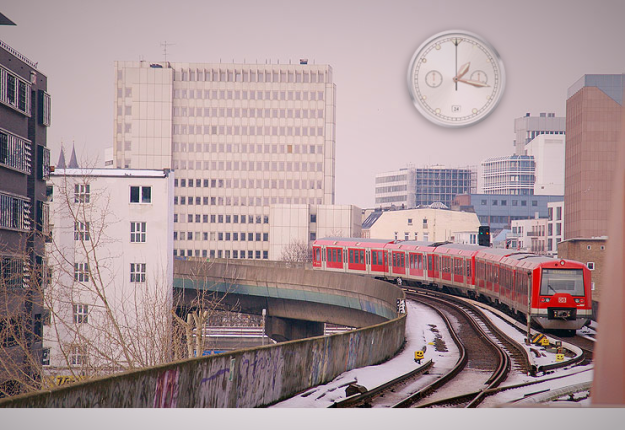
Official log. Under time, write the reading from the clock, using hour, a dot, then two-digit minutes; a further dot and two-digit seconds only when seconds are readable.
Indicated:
1.17
